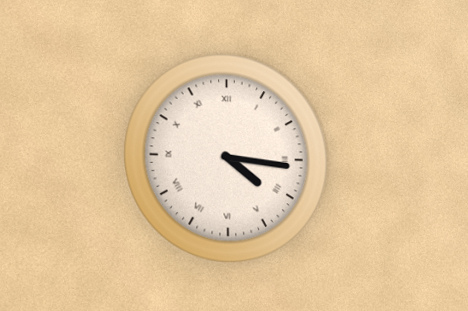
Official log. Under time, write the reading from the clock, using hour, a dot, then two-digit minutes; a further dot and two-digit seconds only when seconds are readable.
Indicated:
4.16
